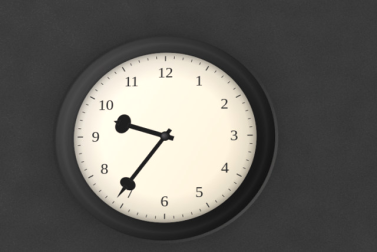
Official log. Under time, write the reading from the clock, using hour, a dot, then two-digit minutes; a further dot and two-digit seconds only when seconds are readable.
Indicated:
9.36
